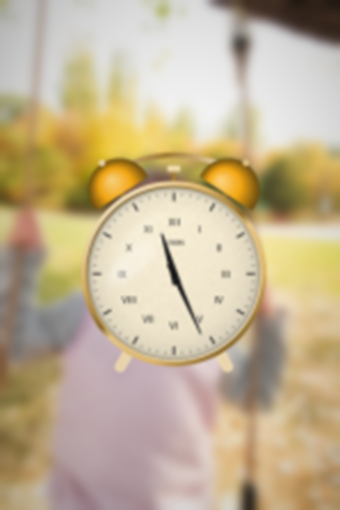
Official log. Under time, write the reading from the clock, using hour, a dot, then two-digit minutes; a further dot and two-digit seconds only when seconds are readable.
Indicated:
11.26
